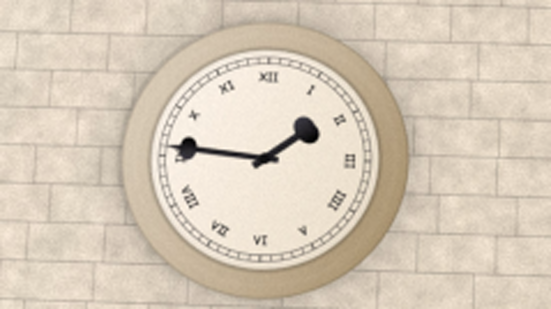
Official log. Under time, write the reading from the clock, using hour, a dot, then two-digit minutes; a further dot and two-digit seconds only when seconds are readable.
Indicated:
1.46
